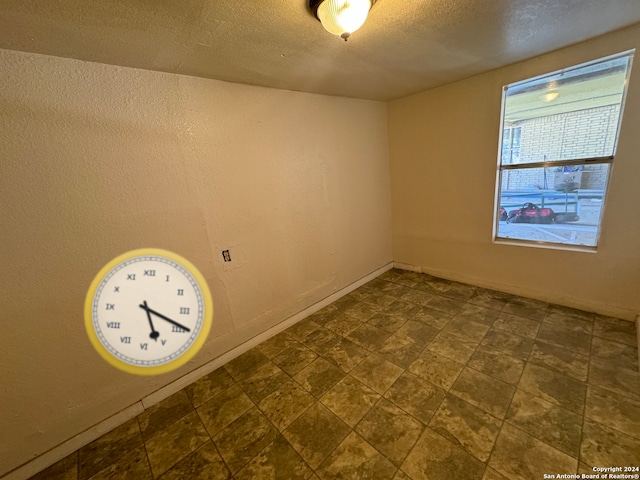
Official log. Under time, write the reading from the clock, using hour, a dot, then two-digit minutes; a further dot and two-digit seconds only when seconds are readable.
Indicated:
5.19
